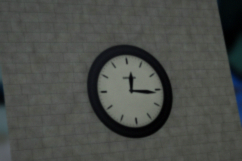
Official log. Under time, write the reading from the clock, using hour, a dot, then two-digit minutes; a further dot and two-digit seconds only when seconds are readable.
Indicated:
12.16
